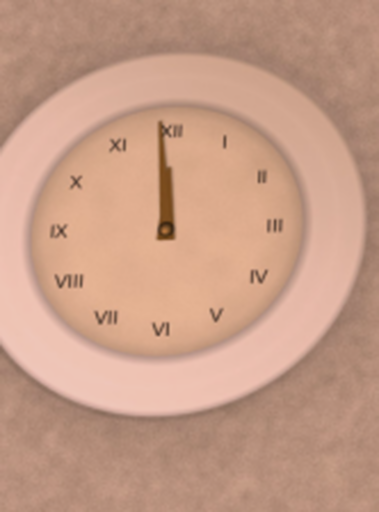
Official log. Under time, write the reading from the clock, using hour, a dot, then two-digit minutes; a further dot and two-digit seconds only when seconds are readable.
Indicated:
11.59
